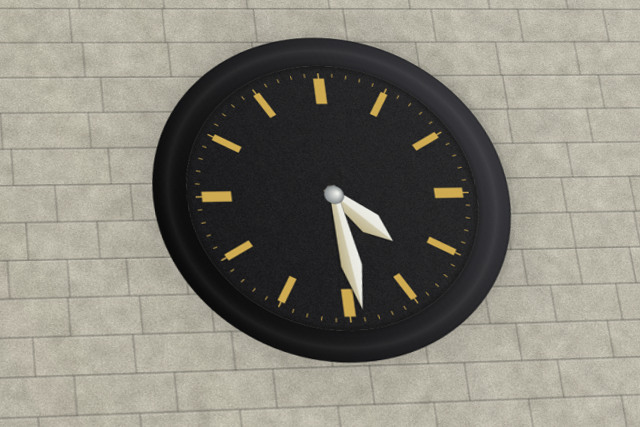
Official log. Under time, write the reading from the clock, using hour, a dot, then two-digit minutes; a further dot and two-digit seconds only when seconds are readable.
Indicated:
4.29
